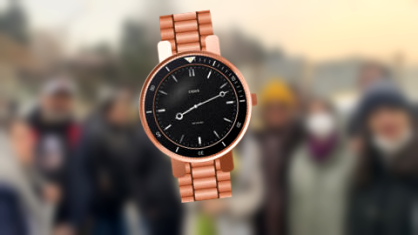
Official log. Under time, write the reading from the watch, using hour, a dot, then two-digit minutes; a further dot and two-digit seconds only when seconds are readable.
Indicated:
8.12
